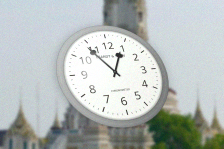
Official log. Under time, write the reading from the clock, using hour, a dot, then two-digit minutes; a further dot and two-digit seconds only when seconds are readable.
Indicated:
12.54
